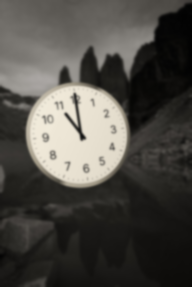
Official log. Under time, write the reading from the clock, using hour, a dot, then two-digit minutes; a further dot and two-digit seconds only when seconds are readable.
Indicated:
11.00
